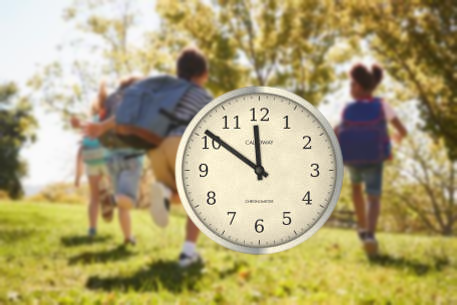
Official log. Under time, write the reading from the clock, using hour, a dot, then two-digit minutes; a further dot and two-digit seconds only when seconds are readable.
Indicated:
11.51
